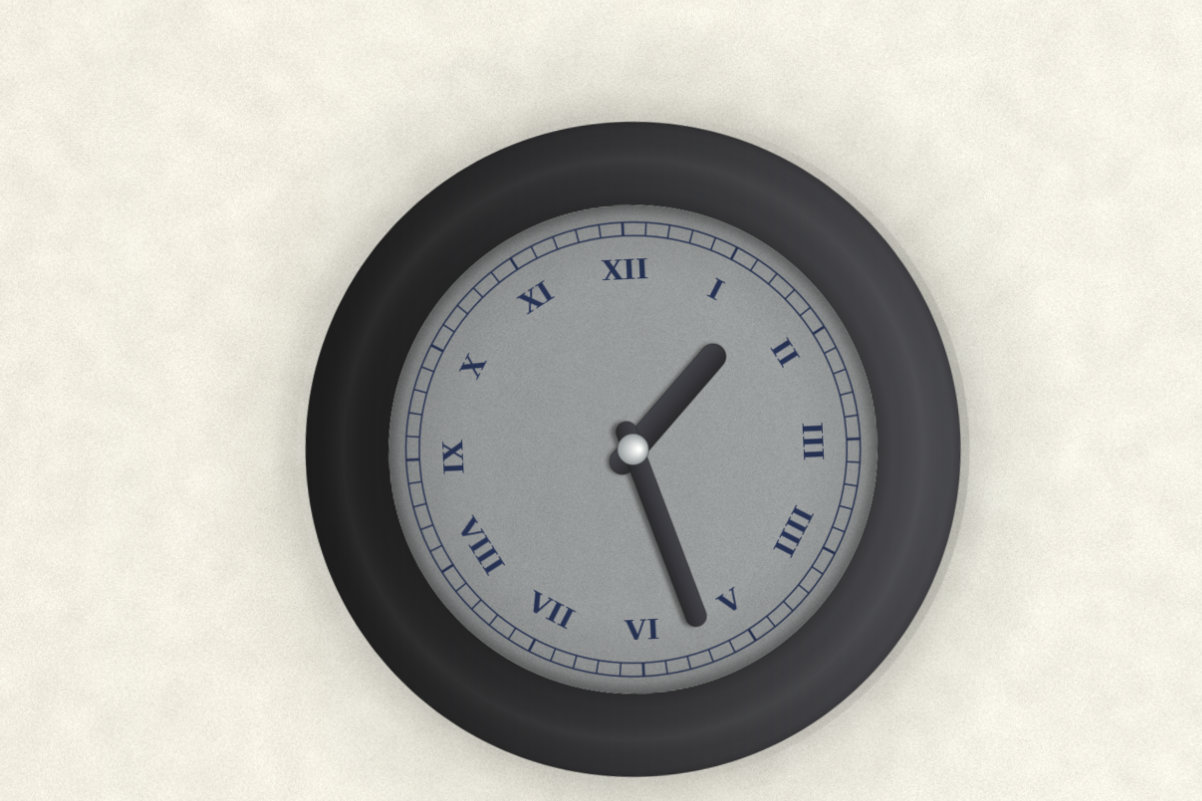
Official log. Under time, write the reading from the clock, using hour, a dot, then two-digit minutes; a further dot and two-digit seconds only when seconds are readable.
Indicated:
1.27
